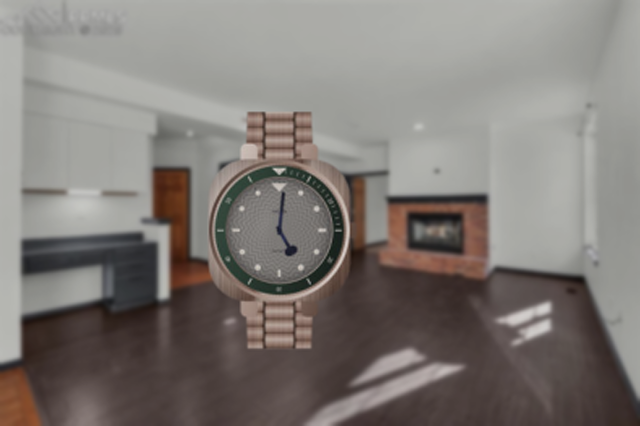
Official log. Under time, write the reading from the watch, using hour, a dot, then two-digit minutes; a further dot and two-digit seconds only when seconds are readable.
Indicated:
5.01
